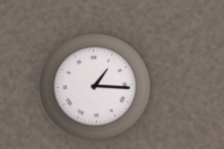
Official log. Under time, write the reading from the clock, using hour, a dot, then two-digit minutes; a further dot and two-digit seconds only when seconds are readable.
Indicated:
1.16
